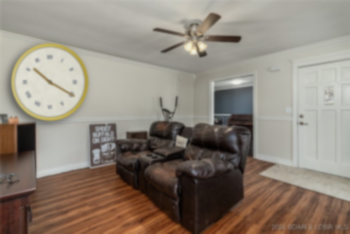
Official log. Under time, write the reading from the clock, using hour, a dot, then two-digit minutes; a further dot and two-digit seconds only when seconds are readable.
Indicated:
10.20
